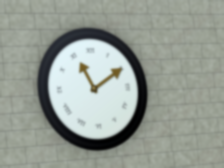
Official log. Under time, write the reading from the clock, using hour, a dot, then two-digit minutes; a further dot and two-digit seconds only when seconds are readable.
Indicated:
11.10
